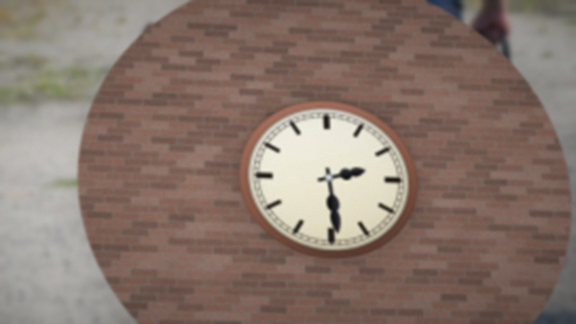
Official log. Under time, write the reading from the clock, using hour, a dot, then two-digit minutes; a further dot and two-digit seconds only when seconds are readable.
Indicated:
2.29
